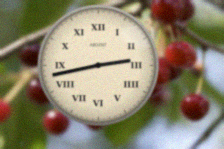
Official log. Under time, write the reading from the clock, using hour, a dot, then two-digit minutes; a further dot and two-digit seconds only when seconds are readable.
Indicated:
2.43
